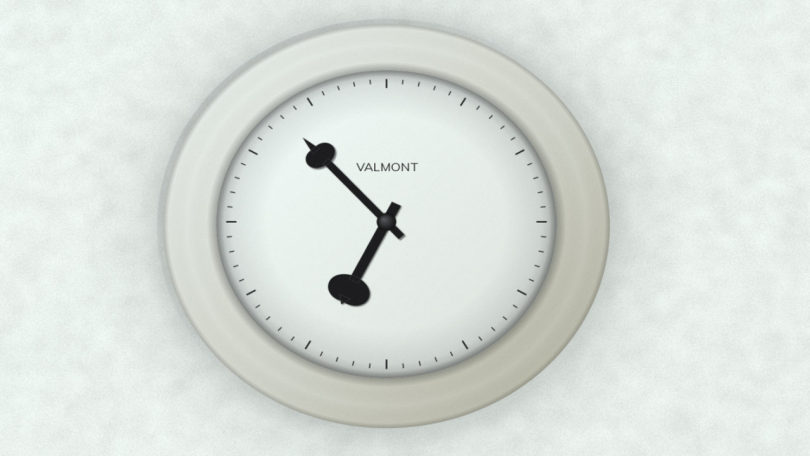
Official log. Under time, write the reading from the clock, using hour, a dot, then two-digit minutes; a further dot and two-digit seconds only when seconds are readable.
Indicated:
6.53
